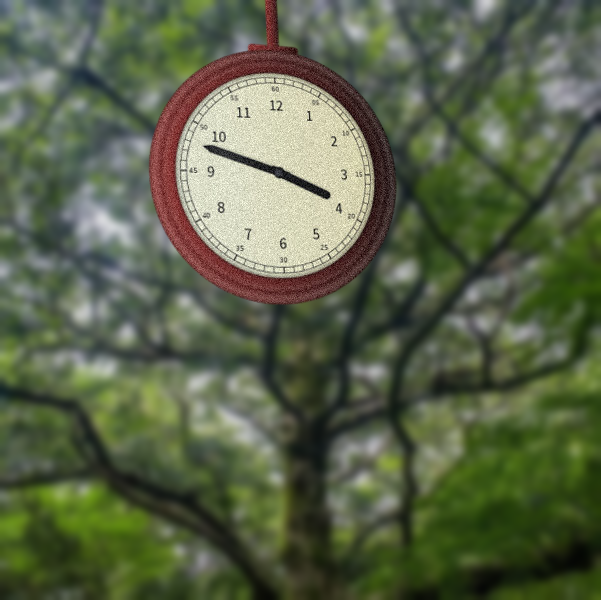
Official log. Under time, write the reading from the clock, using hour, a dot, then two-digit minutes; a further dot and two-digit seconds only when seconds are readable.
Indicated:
3.48
